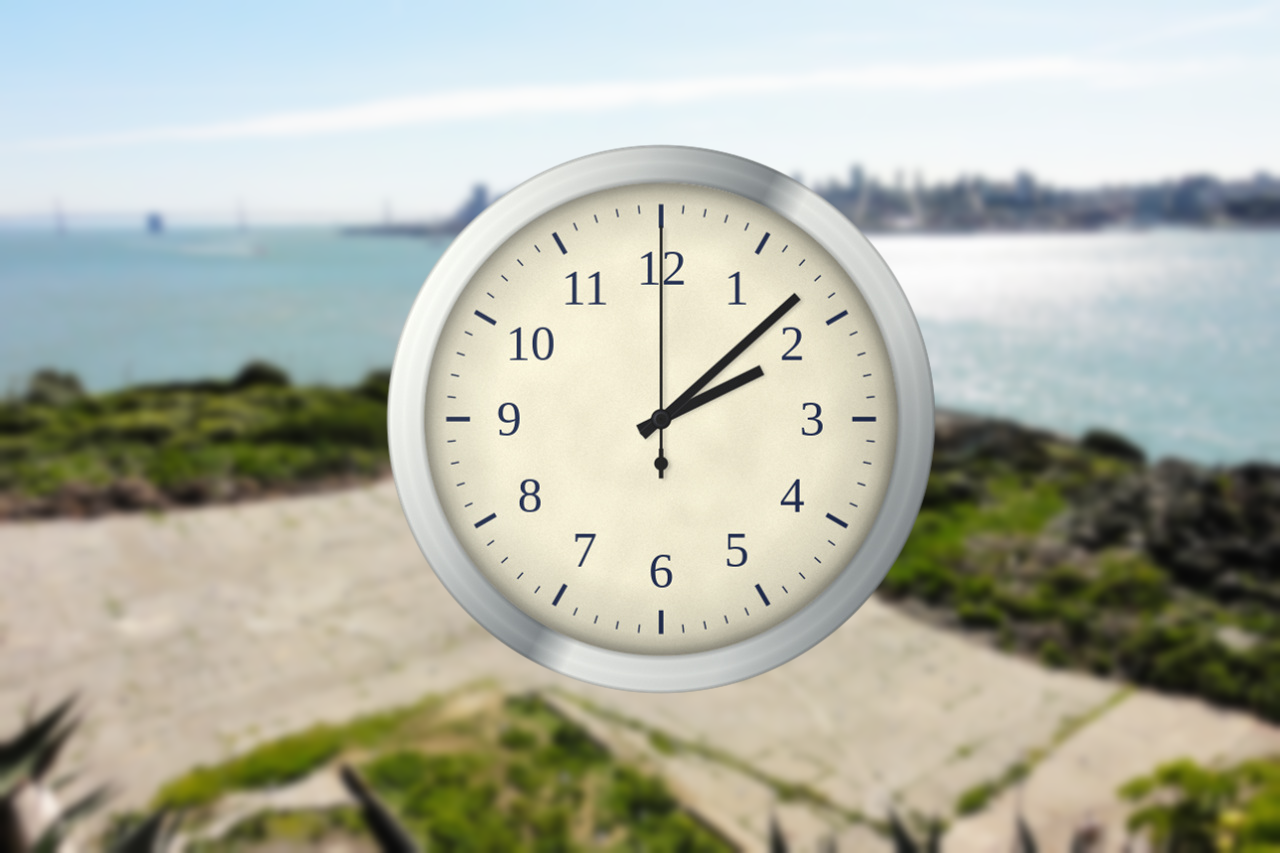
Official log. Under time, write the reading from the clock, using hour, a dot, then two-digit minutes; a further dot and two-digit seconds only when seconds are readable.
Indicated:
2.08.00
